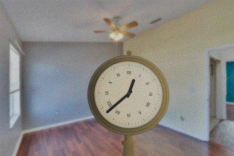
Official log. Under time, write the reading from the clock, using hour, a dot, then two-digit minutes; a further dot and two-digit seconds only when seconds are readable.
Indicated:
12.38
